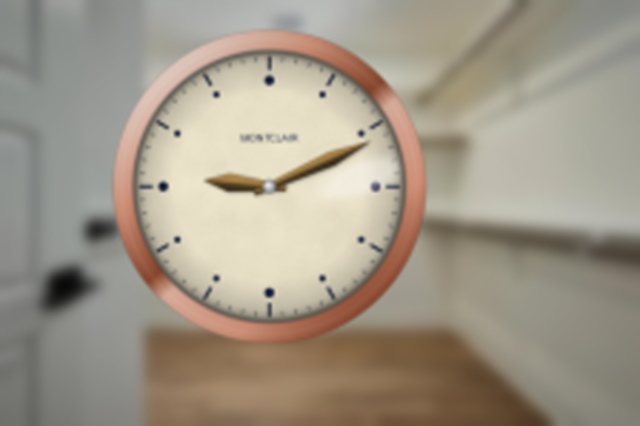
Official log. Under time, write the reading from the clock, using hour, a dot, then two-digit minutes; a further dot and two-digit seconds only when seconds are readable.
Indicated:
9.11
